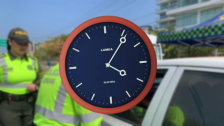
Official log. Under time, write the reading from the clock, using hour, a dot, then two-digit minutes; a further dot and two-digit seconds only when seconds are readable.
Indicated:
4.06
